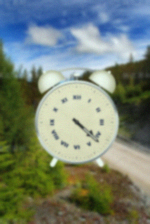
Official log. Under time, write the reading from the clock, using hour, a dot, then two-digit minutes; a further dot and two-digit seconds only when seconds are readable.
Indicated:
4.22
